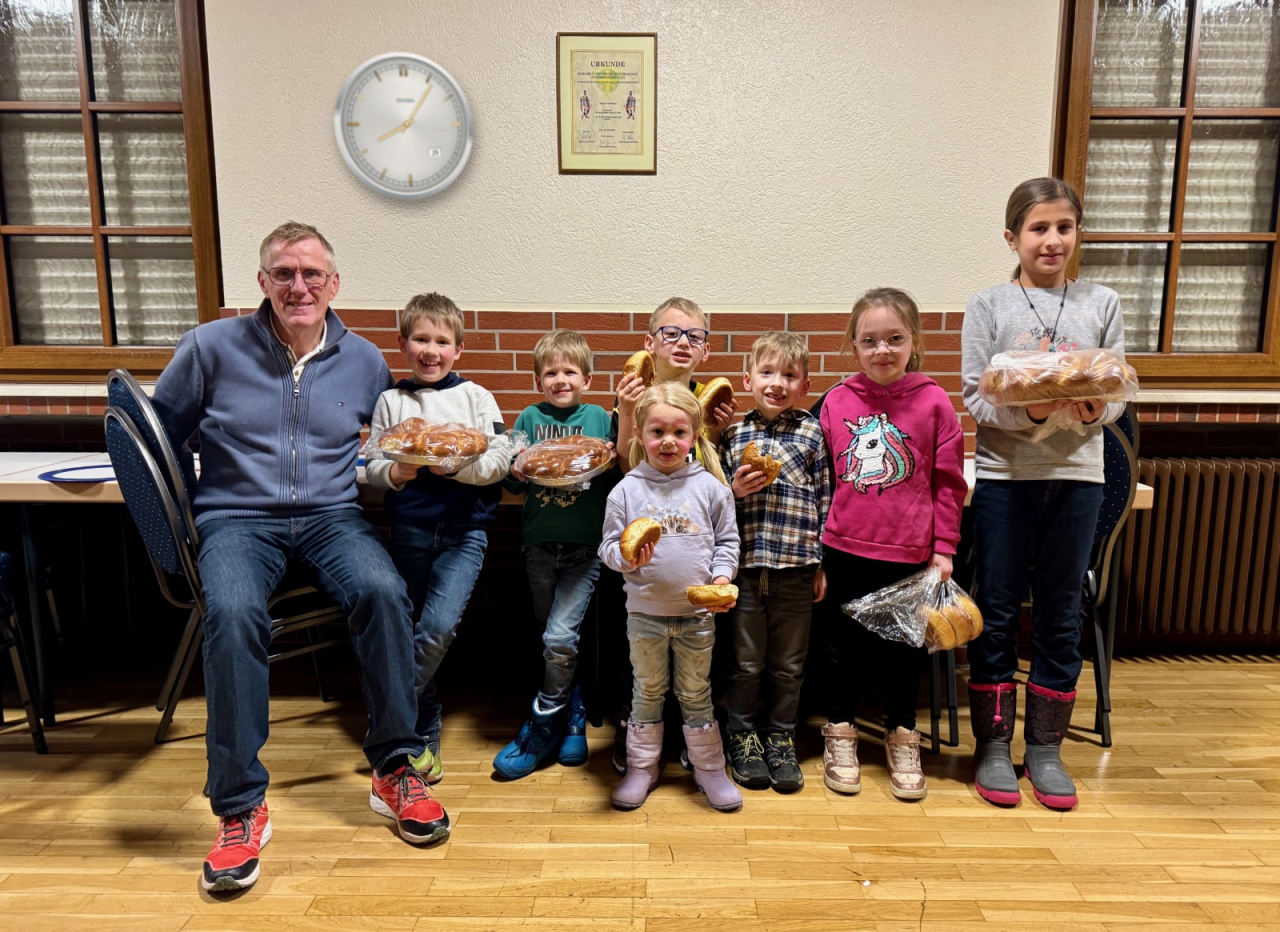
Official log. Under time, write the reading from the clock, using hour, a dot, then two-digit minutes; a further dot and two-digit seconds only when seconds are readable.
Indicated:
8.06
